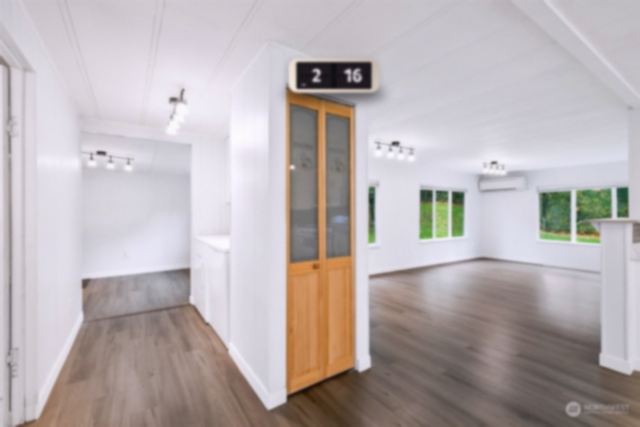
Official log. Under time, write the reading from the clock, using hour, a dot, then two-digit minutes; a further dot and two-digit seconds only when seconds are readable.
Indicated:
2.16
